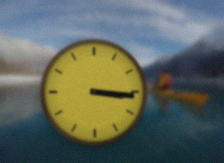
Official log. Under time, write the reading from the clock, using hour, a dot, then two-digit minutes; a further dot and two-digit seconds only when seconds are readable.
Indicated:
3.16
